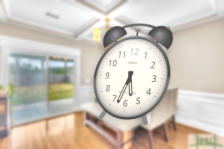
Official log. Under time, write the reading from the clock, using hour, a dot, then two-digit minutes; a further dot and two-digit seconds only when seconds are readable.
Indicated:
5.33
